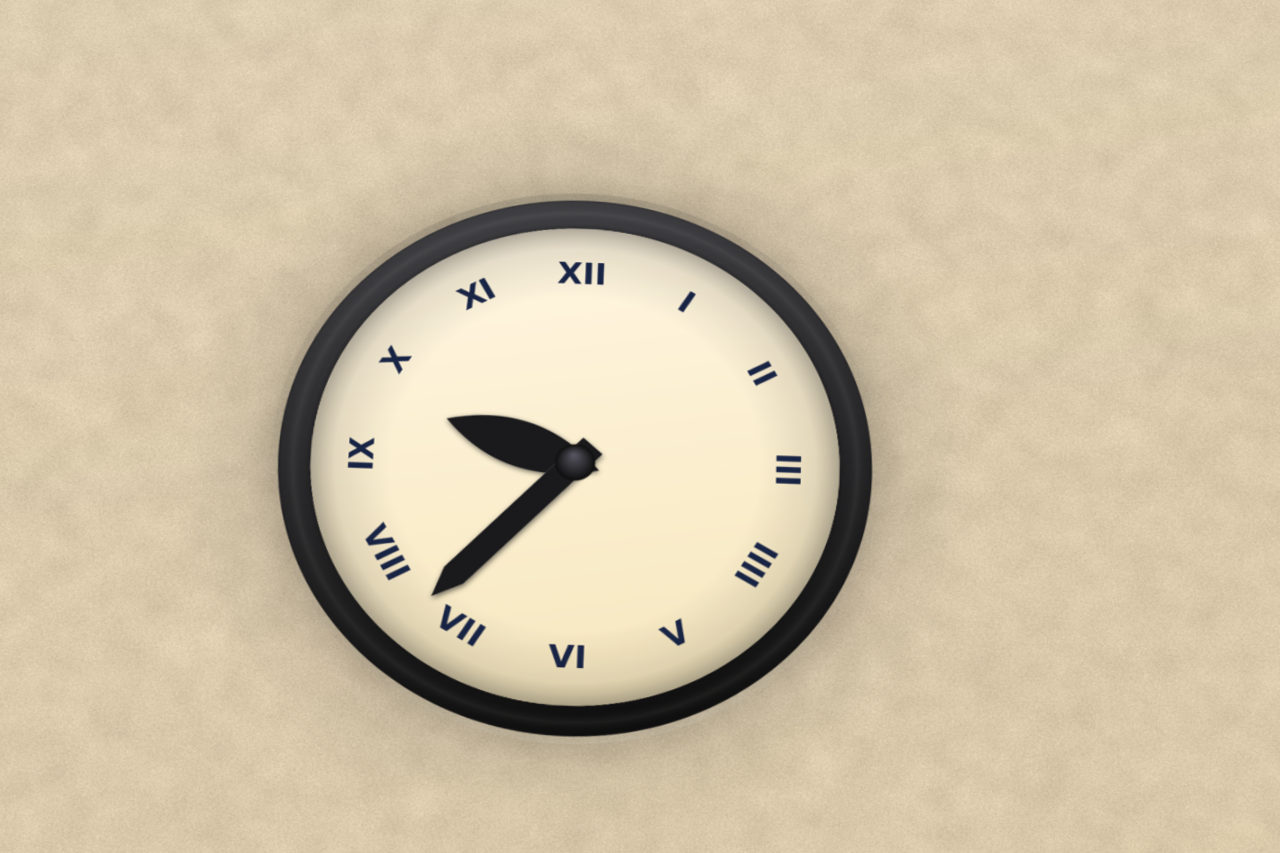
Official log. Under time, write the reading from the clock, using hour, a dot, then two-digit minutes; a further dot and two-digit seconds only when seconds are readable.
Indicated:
9.37
